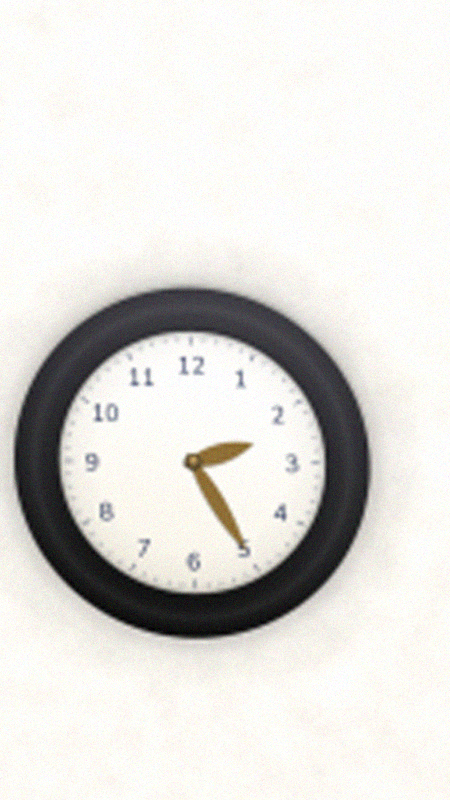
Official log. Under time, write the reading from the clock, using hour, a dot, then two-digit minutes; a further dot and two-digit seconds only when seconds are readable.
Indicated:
2.25
